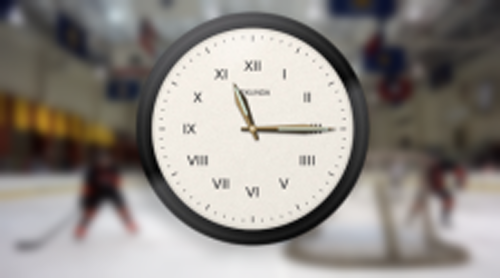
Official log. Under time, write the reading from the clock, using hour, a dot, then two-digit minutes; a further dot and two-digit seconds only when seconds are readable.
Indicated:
11.15
